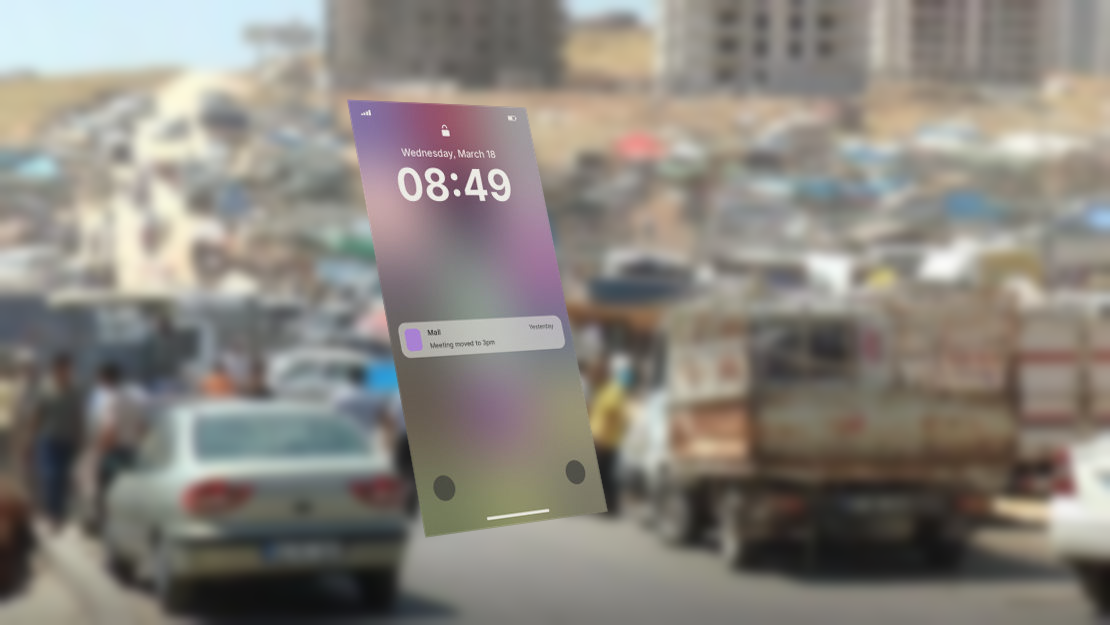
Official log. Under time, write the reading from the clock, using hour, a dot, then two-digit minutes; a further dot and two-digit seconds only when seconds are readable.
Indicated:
8.49
